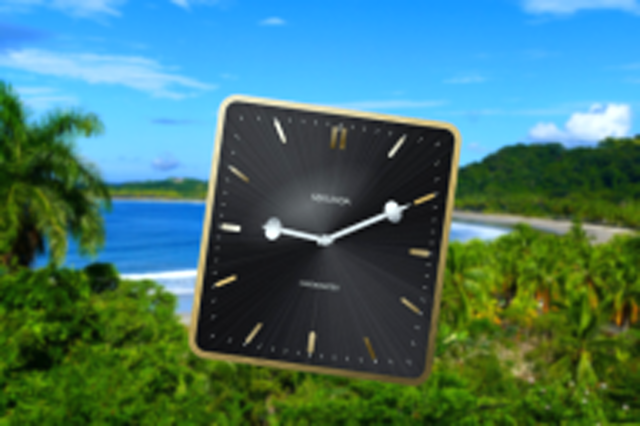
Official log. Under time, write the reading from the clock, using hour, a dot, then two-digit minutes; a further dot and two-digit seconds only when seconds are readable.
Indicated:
9.10
